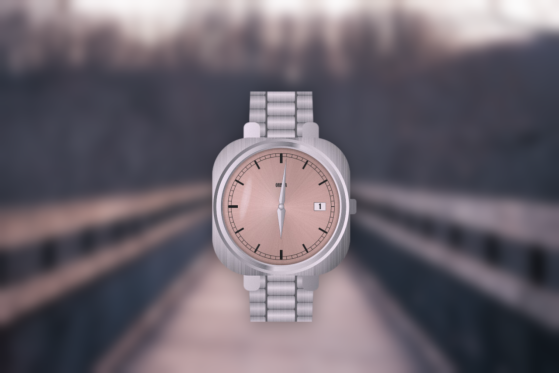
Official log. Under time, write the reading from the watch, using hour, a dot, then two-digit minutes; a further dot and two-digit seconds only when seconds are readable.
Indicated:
6.01
